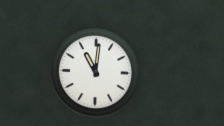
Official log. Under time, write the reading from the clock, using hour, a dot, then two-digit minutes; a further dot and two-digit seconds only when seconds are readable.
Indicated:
11.01
